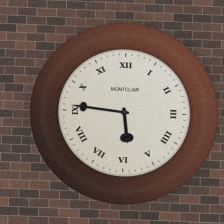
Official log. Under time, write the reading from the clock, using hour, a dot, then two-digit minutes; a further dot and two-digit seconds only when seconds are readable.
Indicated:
5.46
